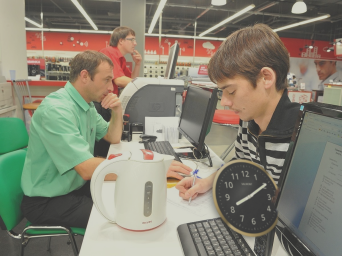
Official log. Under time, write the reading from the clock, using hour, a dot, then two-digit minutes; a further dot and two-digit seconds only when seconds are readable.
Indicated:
8.10
